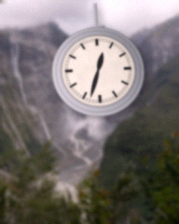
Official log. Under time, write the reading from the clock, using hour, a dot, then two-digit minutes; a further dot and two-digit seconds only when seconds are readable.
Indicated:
12.33
